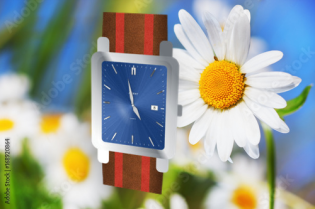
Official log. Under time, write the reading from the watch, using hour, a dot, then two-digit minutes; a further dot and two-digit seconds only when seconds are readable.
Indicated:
4.58
